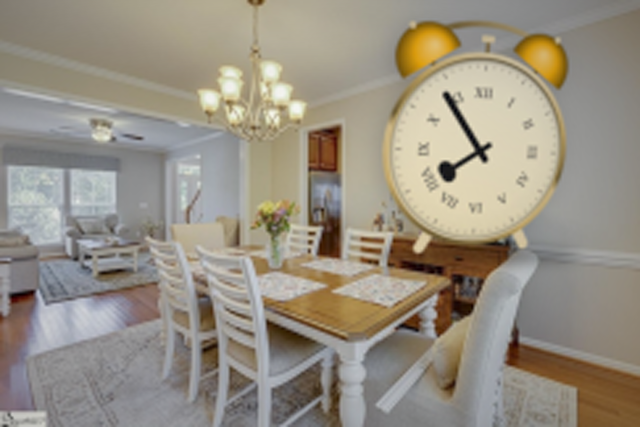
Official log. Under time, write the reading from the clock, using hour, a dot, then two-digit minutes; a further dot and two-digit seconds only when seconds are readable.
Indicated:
7.54
